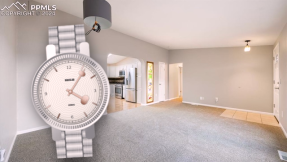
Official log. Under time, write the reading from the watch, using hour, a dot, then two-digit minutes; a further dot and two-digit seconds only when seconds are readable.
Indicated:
4.06
